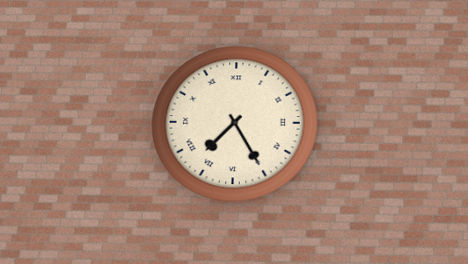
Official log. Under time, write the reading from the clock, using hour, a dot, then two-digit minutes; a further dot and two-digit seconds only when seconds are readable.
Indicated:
7.25
